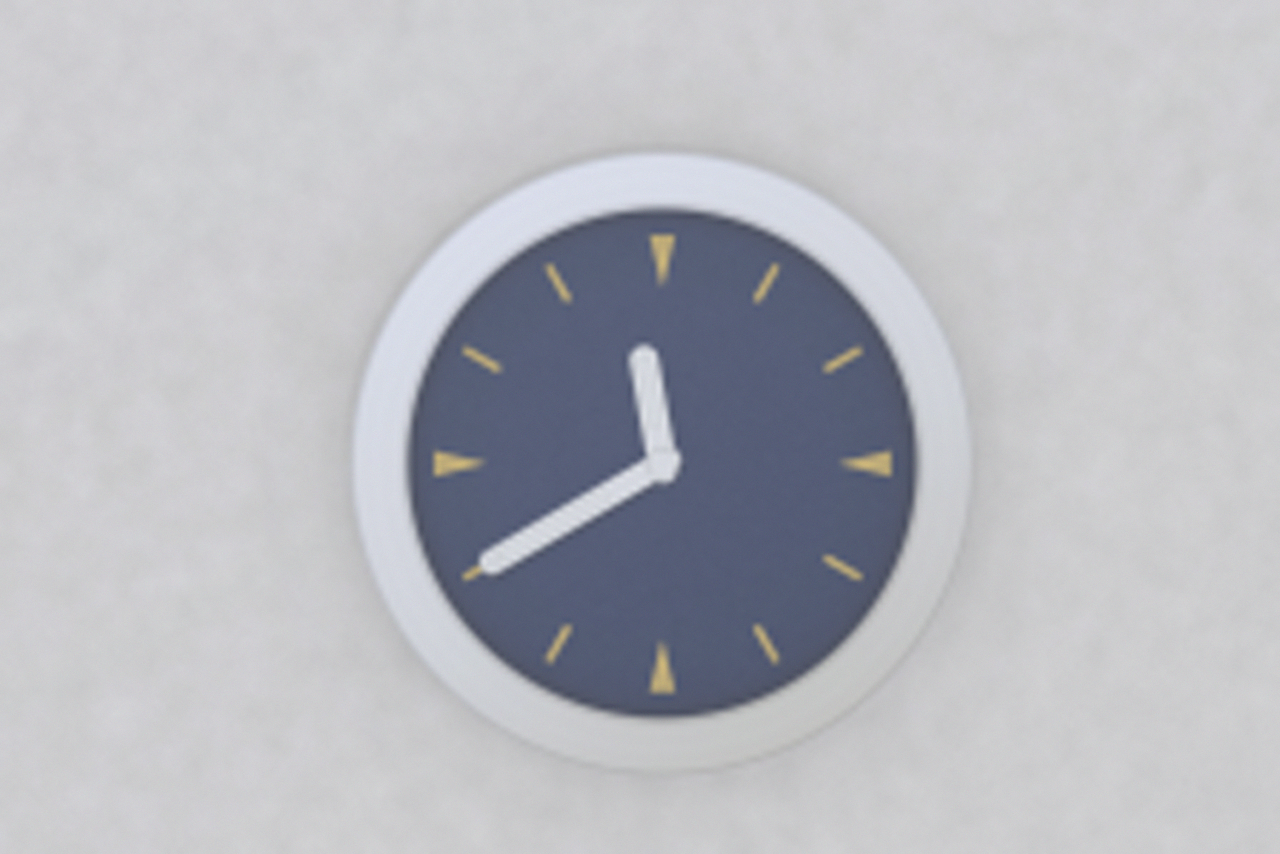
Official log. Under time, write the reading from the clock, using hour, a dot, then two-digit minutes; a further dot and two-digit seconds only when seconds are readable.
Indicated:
11.40
